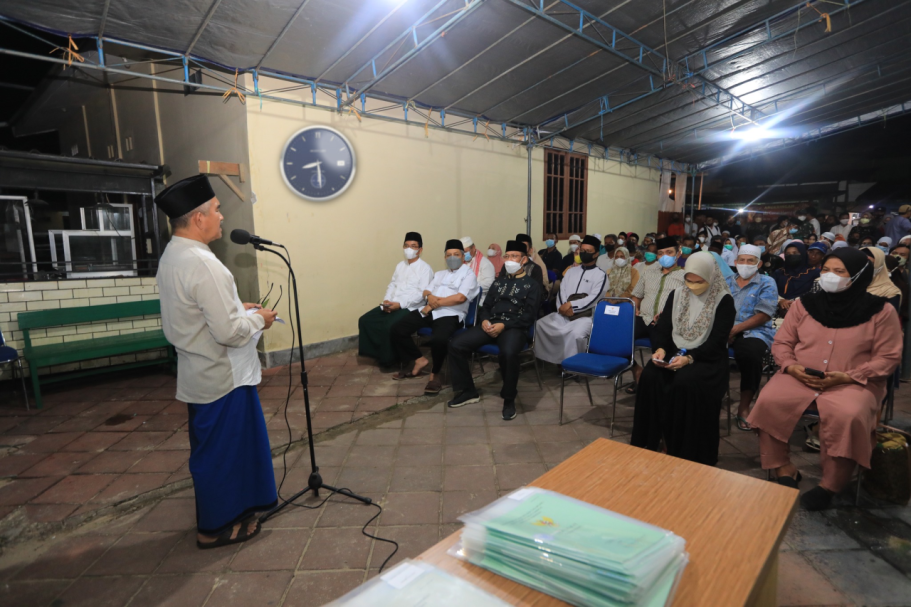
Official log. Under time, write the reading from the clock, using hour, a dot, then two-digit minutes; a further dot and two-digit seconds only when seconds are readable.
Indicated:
8.29
